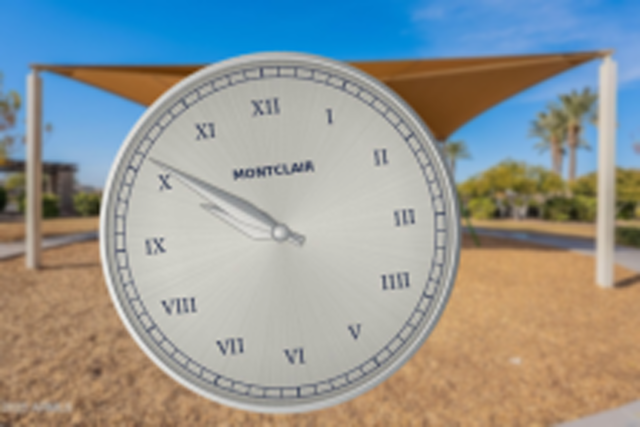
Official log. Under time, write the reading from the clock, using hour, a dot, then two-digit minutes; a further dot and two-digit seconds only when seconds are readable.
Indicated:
9.51
